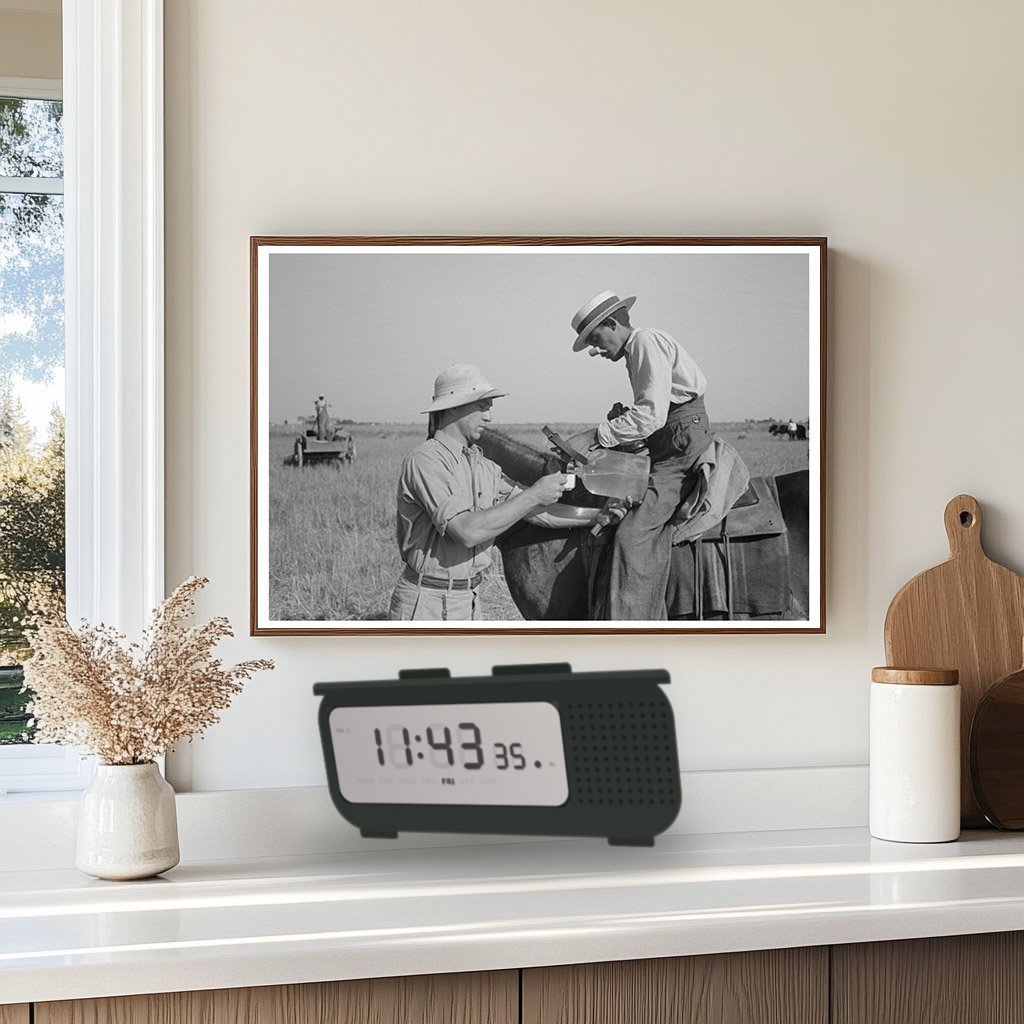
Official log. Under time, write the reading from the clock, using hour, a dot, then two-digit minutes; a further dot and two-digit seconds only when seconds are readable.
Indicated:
11.43.35
